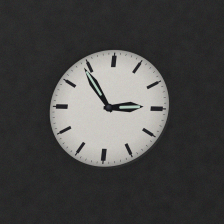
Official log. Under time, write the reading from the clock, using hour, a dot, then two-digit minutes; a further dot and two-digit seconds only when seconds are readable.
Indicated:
2.54
